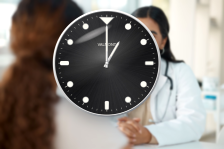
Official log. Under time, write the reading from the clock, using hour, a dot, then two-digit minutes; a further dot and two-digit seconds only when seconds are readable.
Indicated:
1.00
